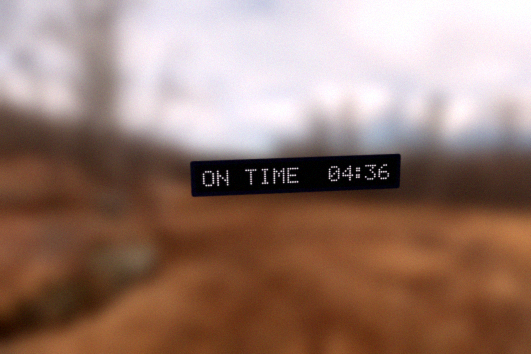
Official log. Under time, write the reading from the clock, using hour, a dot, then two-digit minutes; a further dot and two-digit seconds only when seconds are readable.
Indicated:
4.36
